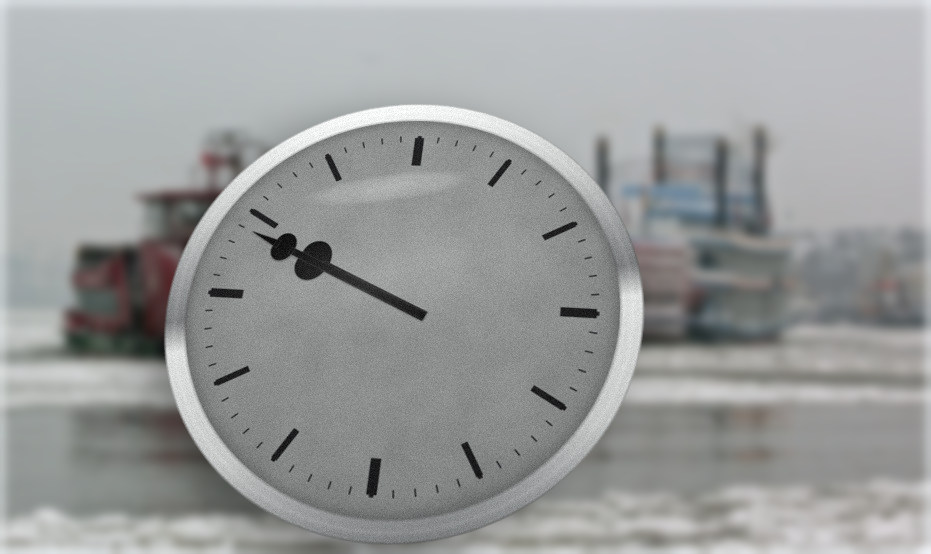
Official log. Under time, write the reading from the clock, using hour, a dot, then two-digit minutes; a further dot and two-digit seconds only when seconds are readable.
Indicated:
9.49
